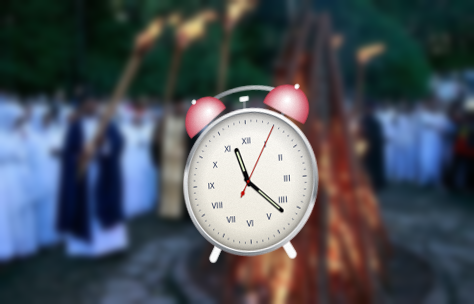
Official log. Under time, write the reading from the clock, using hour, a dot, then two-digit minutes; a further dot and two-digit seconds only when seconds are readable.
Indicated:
11.22.05
